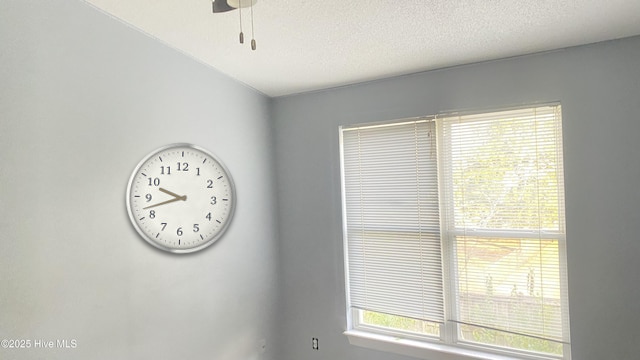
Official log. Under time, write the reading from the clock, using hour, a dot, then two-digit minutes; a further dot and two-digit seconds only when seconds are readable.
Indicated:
9.42
